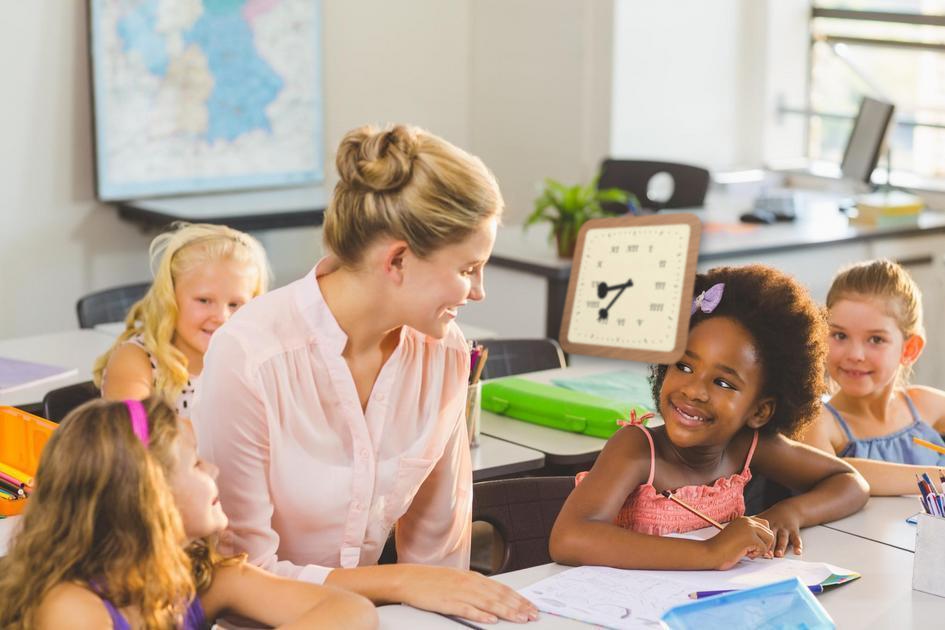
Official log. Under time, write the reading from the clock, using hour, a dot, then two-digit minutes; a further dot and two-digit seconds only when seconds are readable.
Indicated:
8.36
